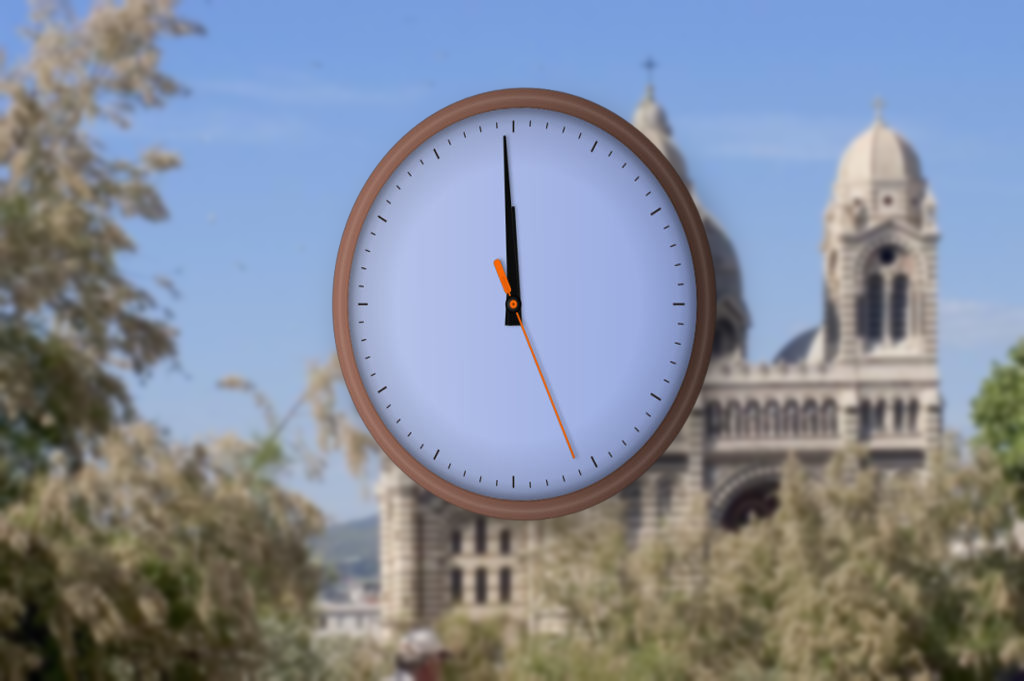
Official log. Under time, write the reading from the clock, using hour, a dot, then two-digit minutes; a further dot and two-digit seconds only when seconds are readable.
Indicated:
11.59.26
